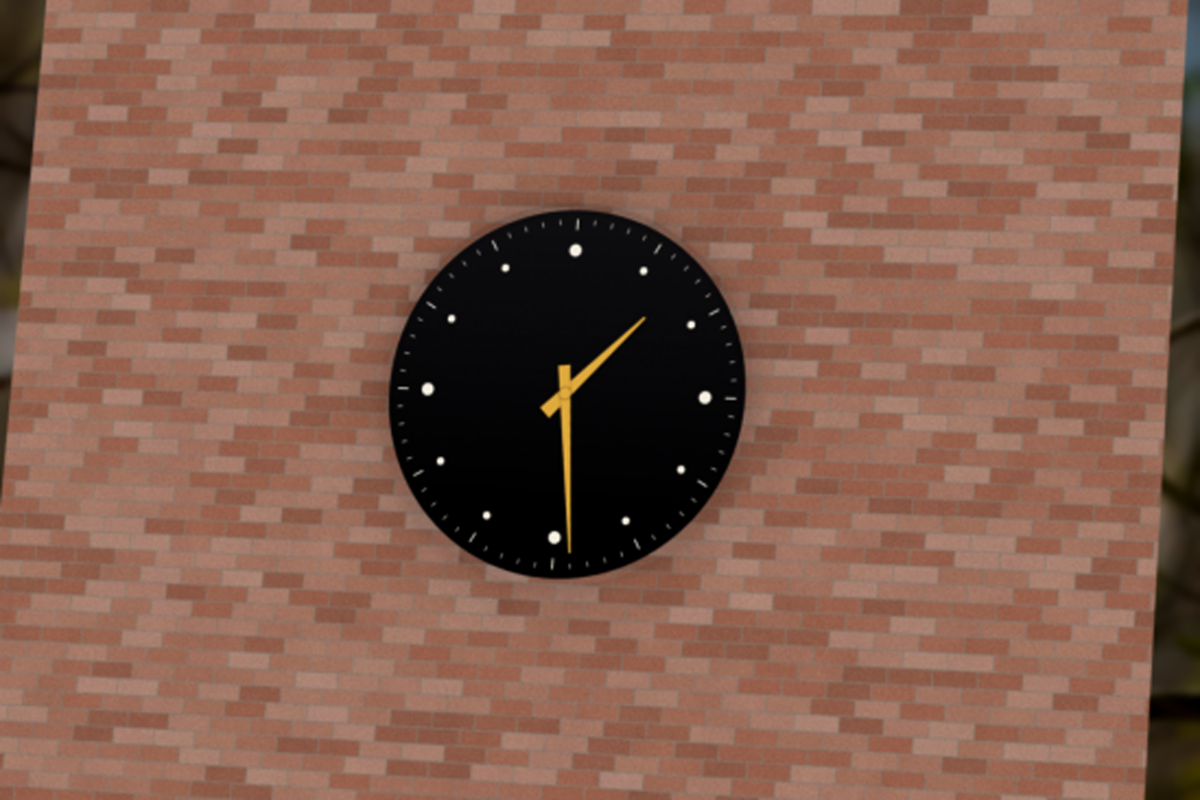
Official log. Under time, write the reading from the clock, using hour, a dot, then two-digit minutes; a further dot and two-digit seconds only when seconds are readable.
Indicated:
1.29
